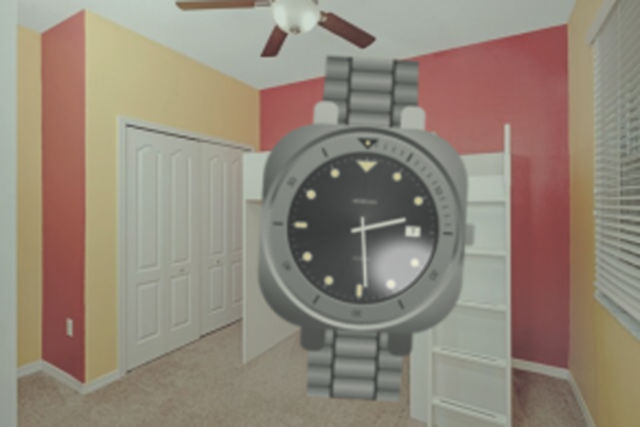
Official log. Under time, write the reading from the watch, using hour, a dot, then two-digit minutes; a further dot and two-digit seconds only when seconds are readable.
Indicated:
2.29
